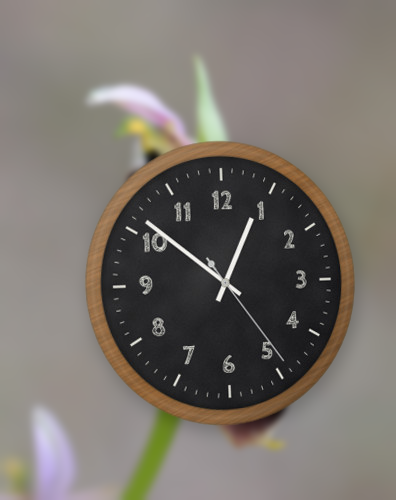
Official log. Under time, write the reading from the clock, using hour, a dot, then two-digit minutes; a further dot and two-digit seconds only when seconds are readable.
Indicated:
12.51.24
